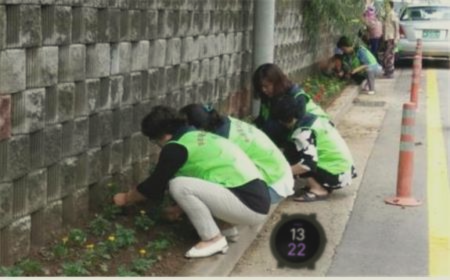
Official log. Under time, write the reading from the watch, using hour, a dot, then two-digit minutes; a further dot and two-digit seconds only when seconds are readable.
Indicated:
13.22
